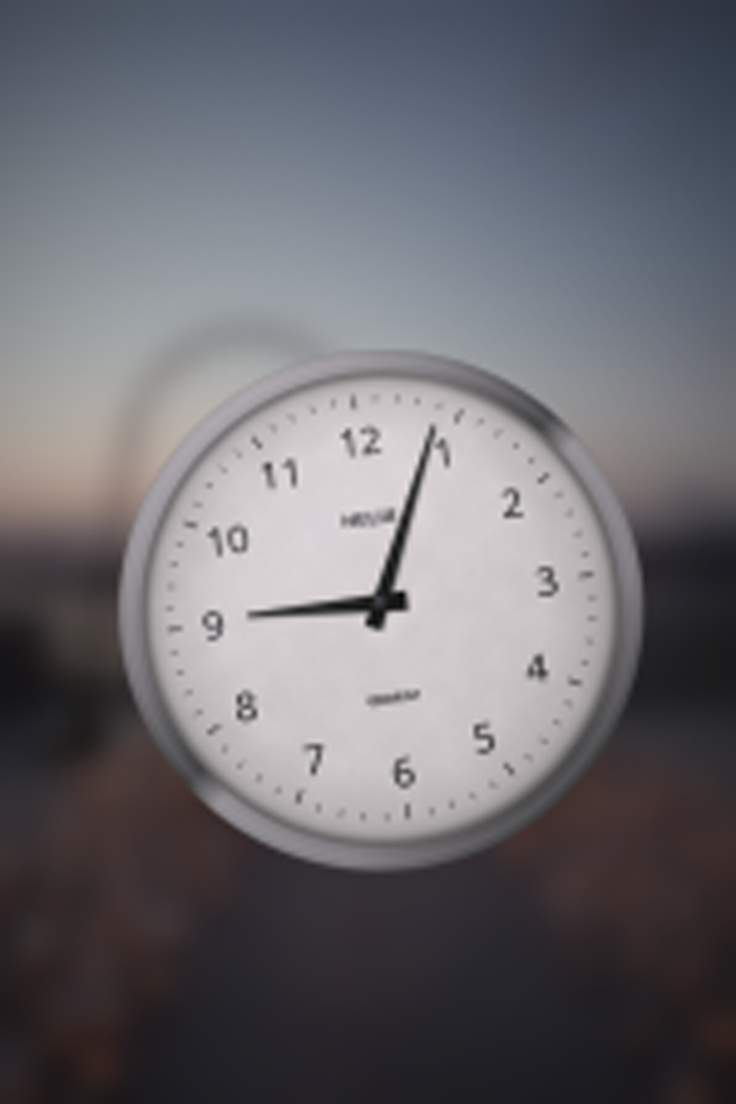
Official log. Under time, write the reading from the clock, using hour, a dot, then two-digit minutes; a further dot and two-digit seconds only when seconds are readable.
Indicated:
9.04
